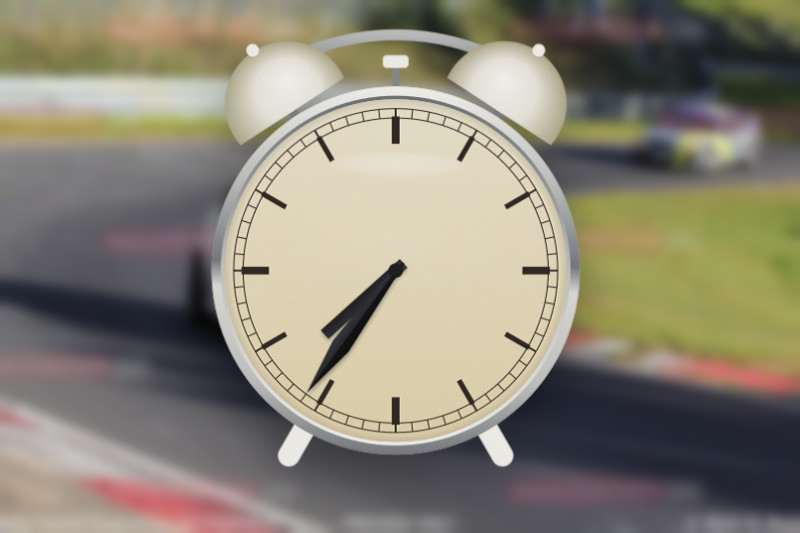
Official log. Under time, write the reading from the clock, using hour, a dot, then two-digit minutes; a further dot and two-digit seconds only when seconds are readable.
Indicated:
7.36
